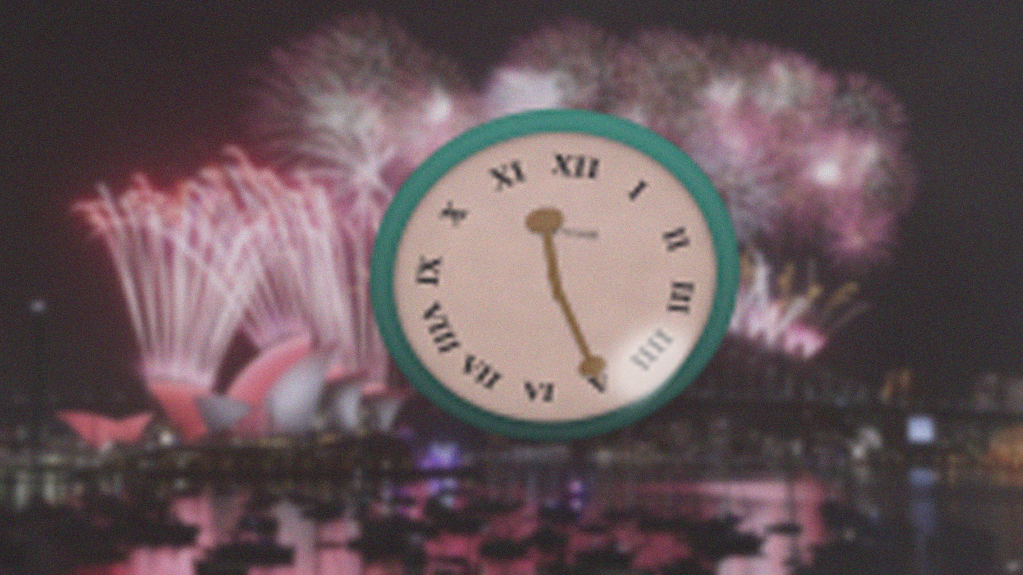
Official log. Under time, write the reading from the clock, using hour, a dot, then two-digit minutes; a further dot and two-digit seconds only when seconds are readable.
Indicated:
11.25
